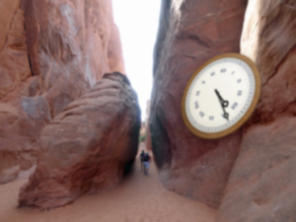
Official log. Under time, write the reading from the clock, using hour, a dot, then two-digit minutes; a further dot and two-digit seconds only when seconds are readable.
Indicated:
4.24
